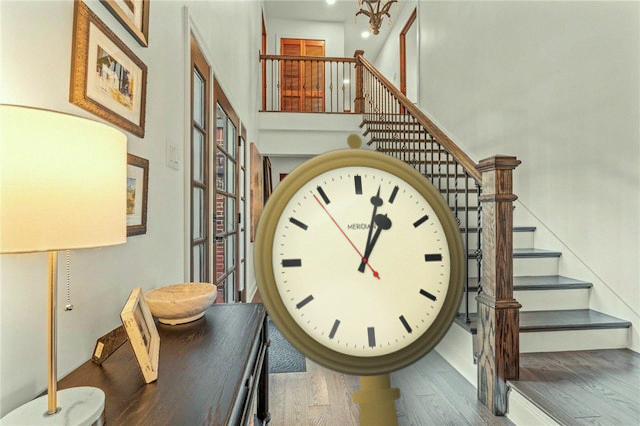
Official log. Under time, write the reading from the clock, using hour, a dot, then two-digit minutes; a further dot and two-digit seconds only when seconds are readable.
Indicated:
1.02.54
